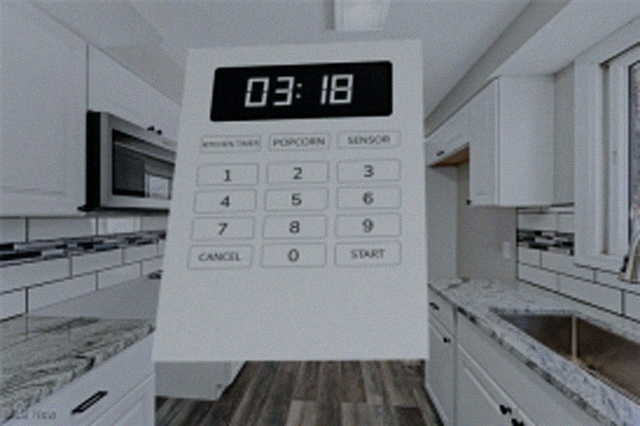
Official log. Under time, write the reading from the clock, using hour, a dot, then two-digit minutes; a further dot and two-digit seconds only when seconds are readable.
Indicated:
3.18
